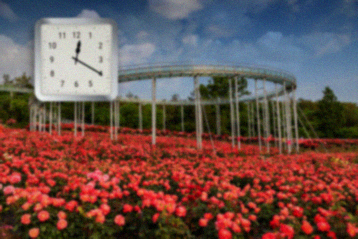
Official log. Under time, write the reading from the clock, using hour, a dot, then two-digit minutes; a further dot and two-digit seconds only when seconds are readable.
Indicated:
12.20
